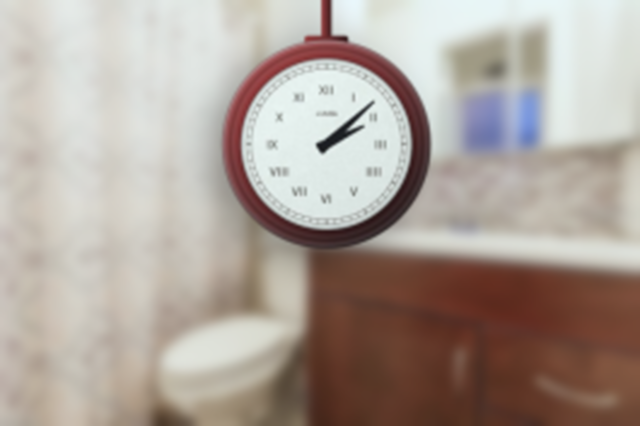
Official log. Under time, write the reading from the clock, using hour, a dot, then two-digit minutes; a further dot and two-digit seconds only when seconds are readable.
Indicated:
2.08
